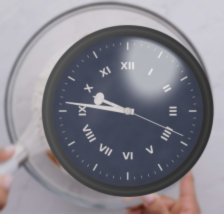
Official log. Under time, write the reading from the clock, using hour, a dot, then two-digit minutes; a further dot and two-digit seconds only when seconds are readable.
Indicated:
9.46.19
